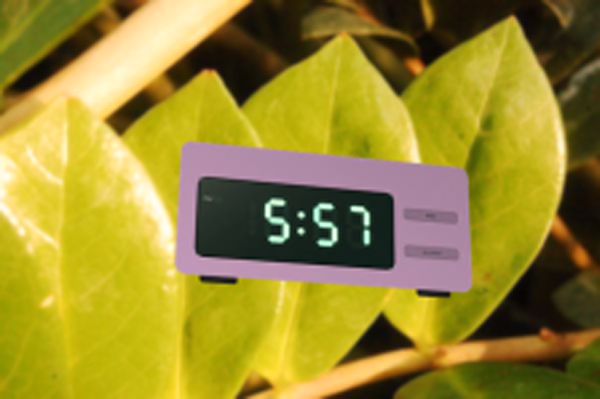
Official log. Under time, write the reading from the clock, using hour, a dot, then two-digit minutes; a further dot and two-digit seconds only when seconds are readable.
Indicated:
5.57
